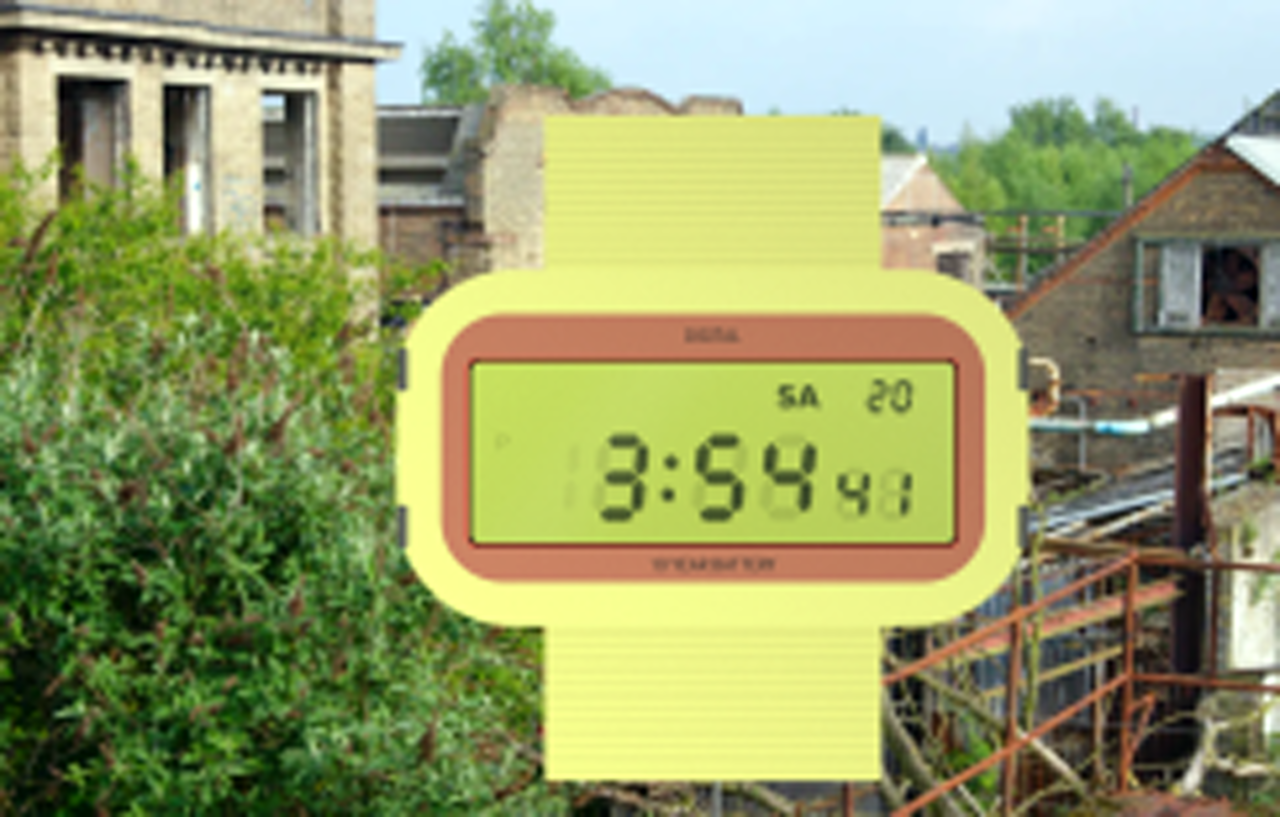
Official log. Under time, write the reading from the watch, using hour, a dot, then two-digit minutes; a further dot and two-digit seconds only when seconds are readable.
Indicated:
3.54.41
